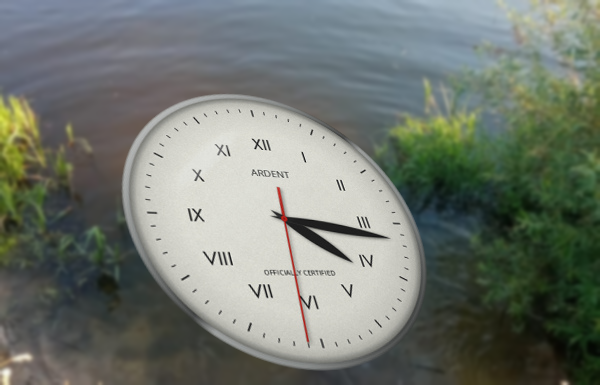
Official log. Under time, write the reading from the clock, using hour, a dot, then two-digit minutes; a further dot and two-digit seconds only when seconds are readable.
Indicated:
4.16.31
